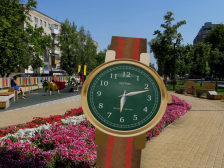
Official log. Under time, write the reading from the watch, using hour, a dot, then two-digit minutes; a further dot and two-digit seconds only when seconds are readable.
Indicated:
6.12
